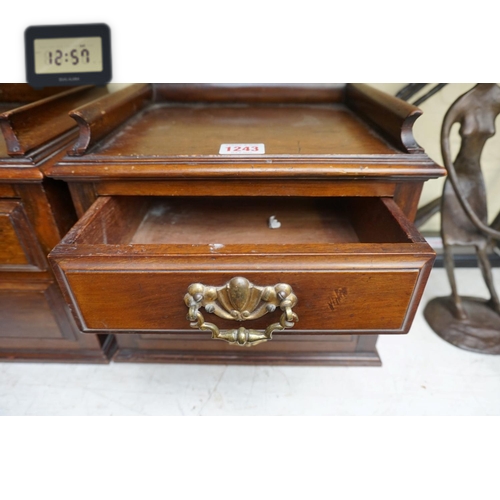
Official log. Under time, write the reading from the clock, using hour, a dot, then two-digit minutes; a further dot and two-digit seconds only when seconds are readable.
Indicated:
12.57
